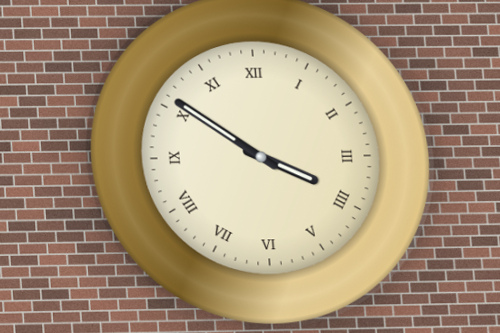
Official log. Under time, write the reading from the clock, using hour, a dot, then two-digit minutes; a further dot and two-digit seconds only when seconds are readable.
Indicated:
3.51
